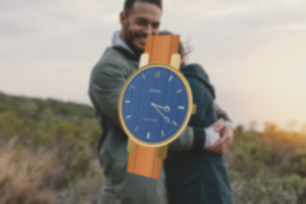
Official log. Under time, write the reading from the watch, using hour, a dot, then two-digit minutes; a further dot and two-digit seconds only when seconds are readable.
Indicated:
3.21
